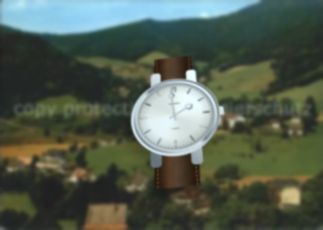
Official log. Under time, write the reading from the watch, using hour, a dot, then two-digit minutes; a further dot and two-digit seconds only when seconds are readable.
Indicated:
1.59
